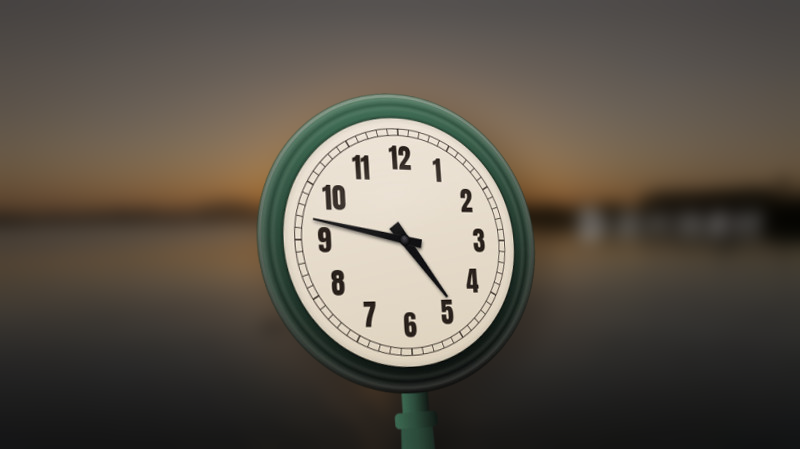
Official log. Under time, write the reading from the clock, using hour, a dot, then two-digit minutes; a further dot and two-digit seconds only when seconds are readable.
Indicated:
4.47
